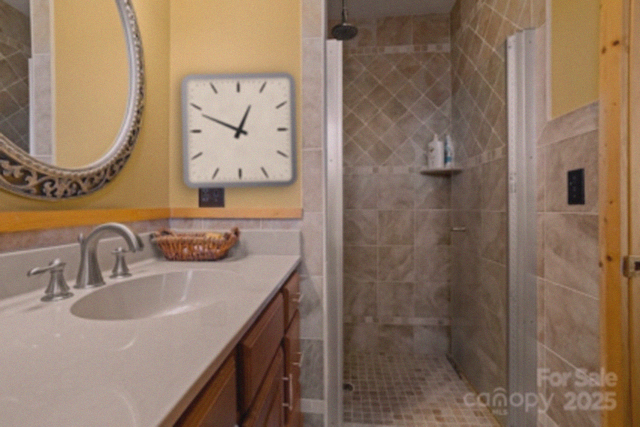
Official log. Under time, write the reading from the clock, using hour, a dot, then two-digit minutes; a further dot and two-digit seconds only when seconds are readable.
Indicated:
12.49
